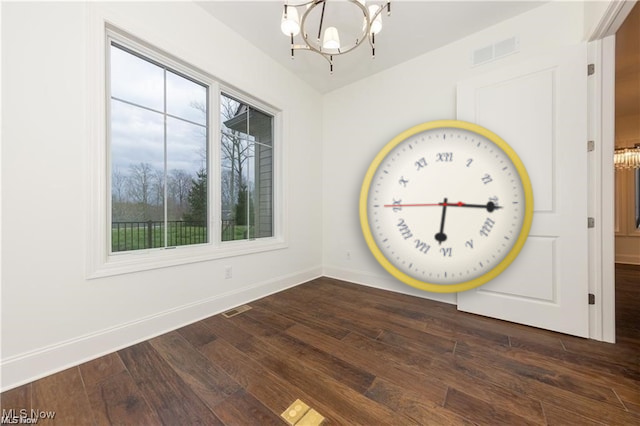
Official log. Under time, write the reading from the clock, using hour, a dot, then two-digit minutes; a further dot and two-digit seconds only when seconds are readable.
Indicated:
6.15.45
